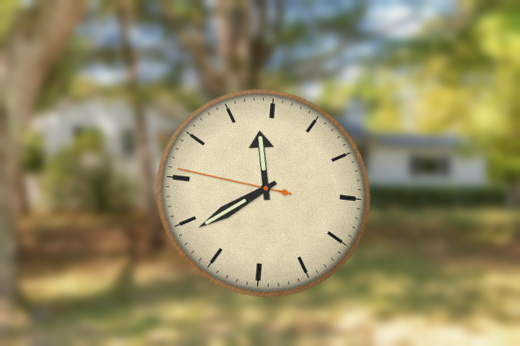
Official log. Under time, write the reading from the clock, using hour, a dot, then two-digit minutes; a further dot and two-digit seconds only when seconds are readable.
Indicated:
11.38.46
